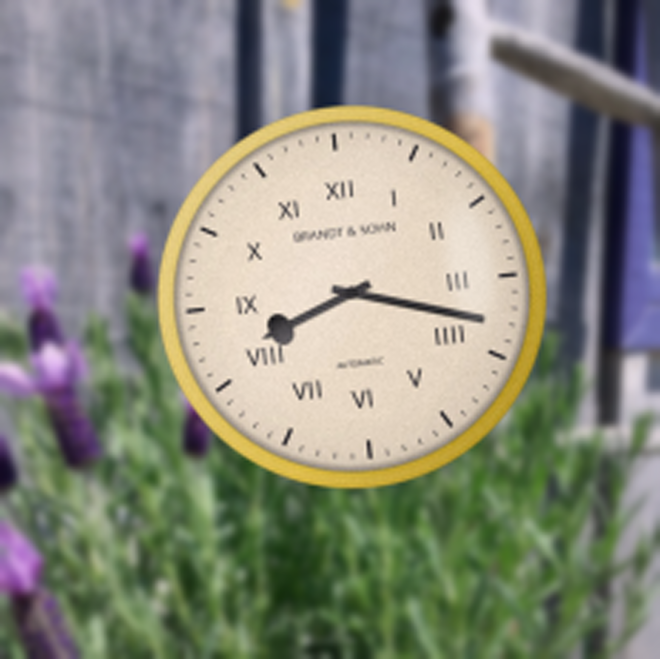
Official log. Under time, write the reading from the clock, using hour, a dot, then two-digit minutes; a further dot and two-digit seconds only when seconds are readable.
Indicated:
8.18
